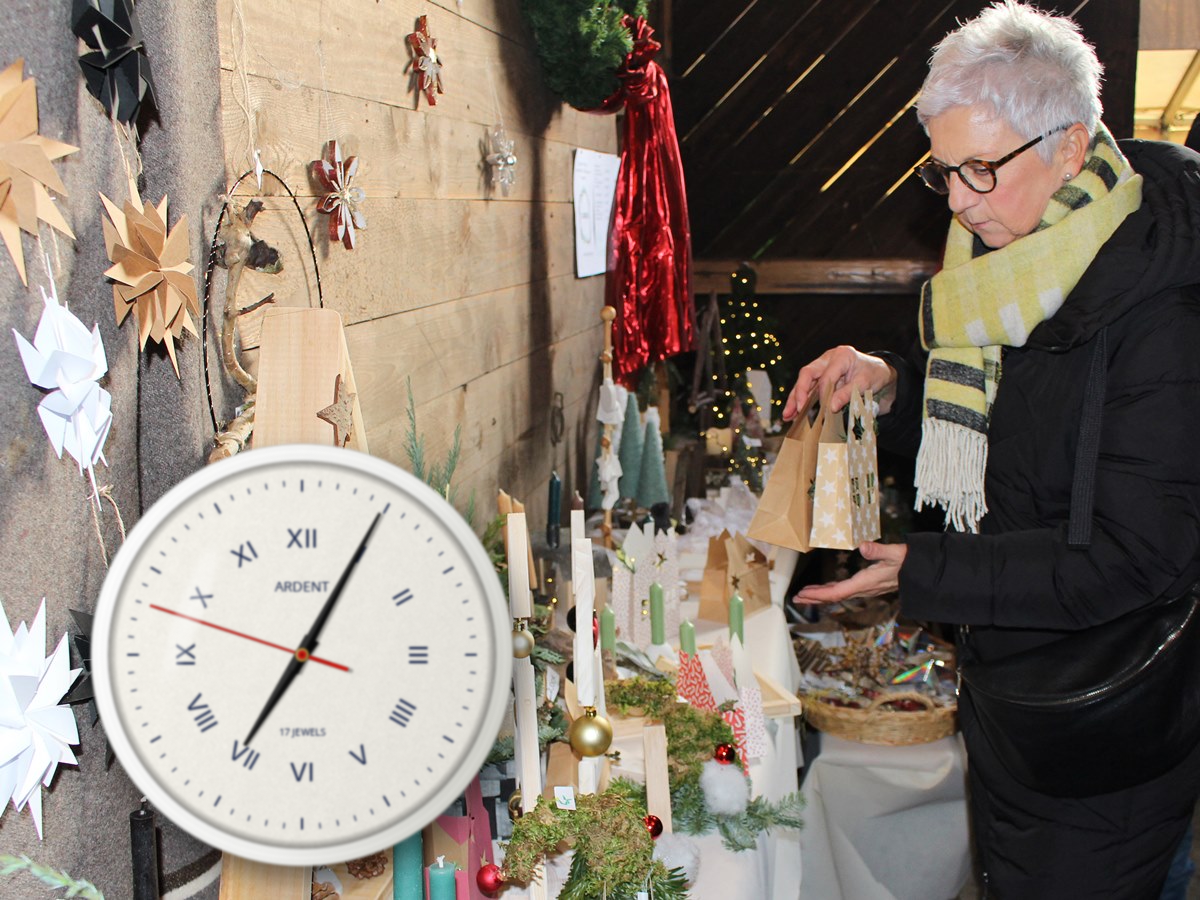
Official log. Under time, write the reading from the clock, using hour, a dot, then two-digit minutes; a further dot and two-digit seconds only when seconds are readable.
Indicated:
7.04.48
